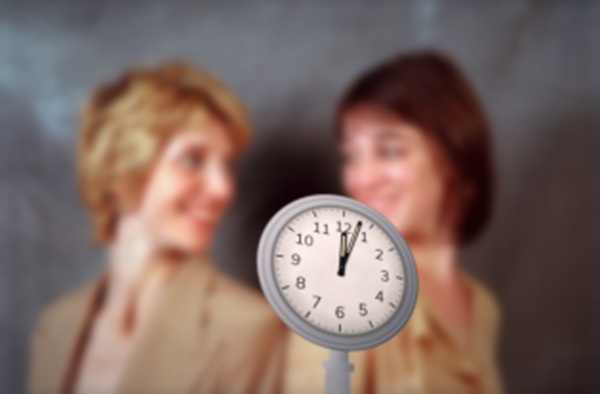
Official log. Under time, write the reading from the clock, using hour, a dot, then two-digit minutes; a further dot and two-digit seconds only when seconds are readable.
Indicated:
12.03
